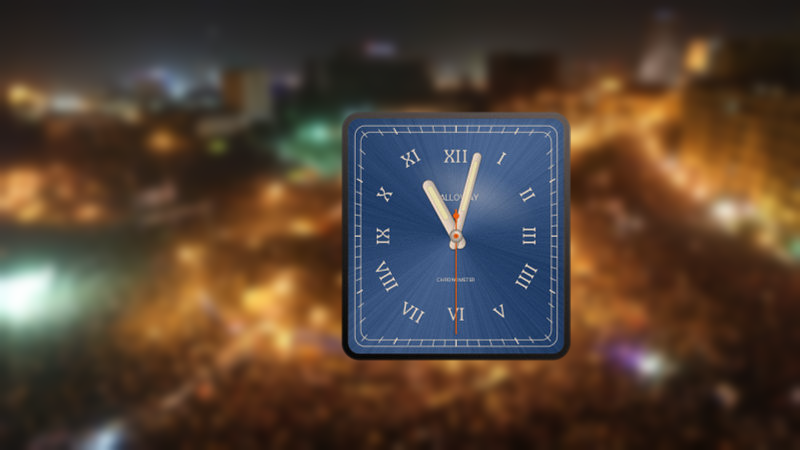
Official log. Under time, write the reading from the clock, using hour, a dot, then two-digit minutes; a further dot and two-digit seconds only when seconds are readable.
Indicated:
11.02.30
